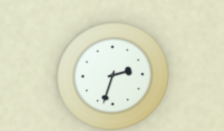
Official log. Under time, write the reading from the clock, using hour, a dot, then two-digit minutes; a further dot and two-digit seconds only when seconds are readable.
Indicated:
2.33
